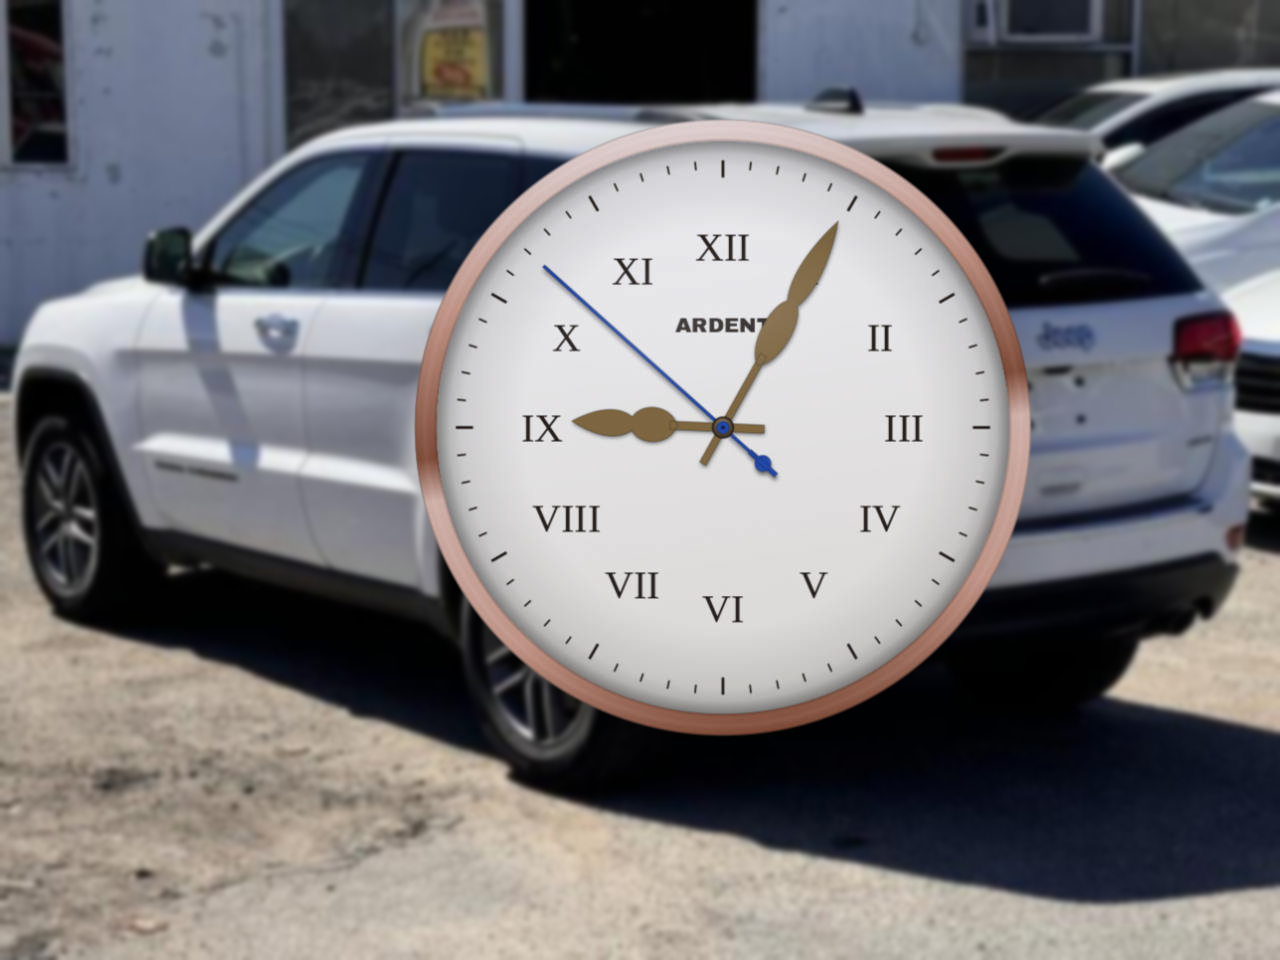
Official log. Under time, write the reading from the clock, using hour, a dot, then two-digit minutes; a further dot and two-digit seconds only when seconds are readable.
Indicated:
9.04.52
